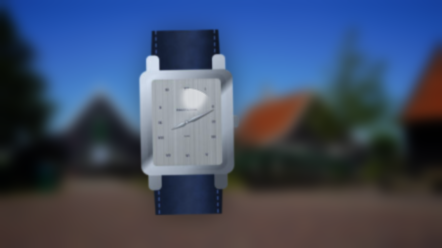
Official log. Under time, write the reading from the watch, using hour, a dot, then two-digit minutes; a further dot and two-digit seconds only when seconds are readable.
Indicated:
8.11
